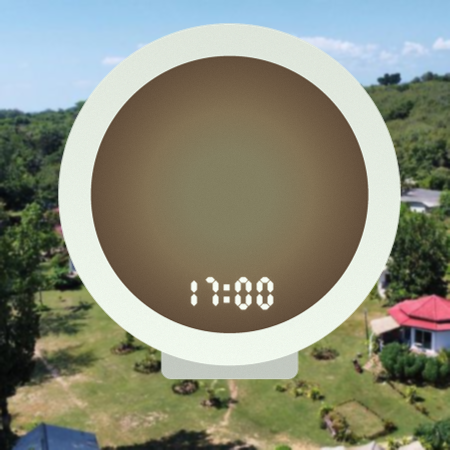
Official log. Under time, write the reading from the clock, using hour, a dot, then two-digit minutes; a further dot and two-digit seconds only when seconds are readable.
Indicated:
17.00
